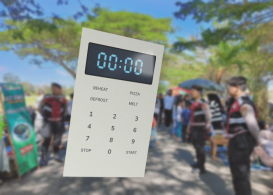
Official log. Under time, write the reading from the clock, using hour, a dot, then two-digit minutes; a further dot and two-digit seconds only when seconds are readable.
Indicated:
0.00
